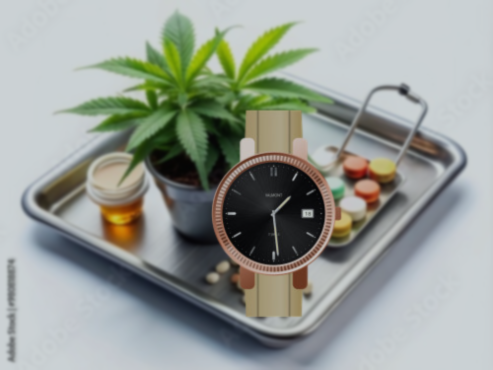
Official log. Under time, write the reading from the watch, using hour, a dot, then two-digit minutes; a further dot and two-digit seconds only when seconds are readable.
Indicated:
1.29
